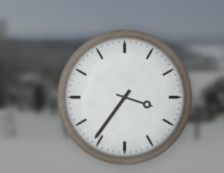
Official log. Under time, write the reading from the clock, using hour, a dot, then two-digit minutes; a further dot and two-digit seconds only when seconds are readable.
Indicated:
3.36
